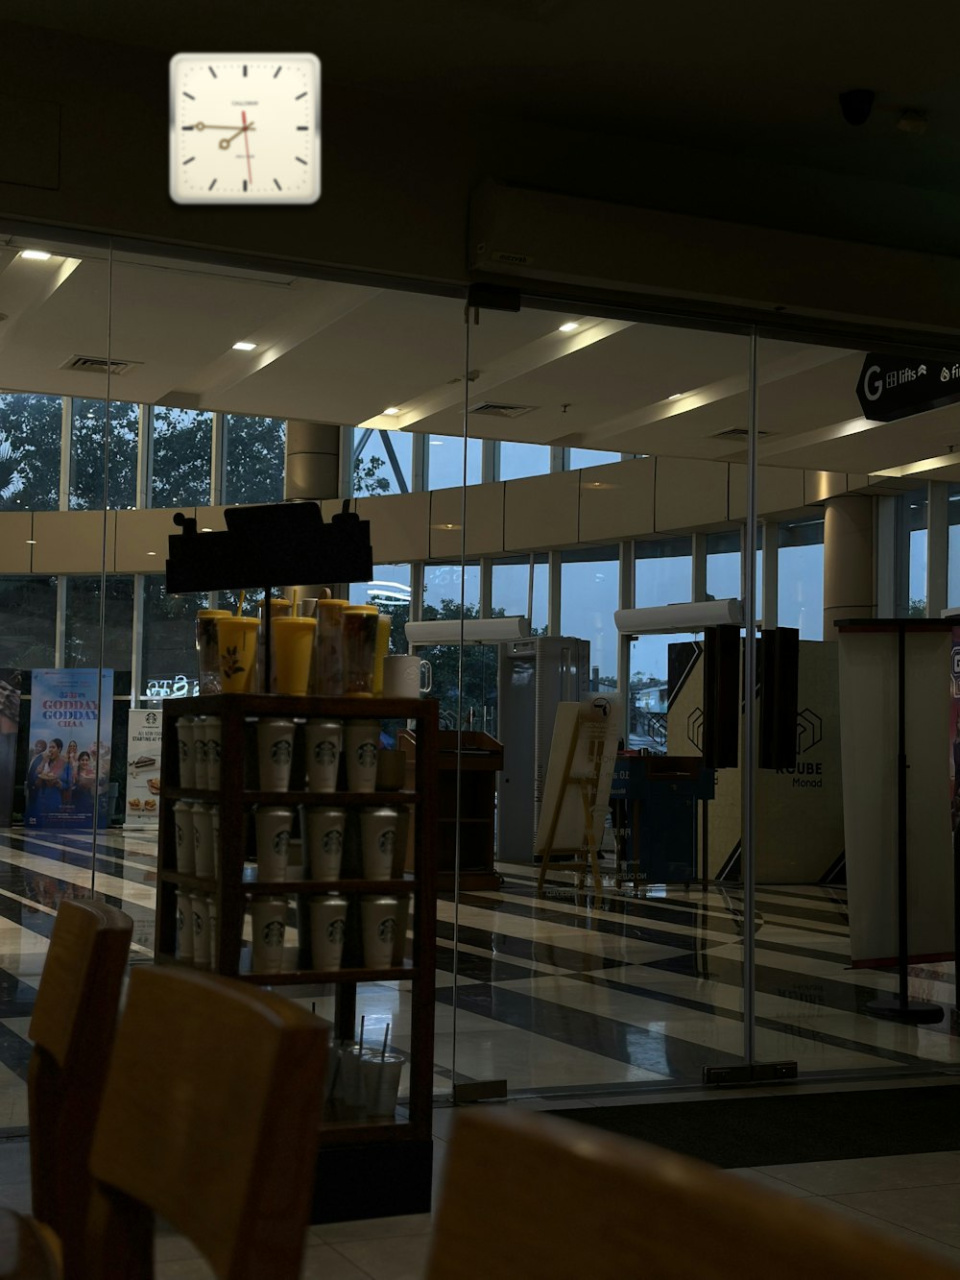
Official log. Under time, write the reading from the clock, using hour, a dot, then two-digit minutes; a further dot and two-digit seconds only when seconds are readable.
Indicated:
7.45.29
